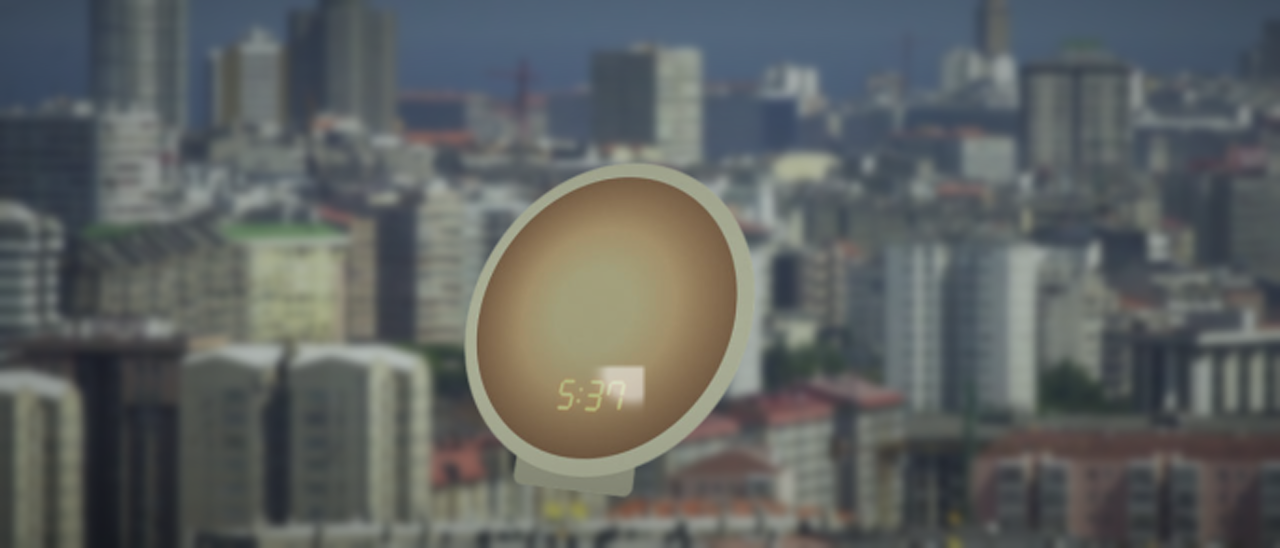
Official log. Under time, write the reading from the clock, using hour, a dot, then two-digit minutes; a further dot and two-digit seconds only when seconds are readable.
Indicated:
5.37
